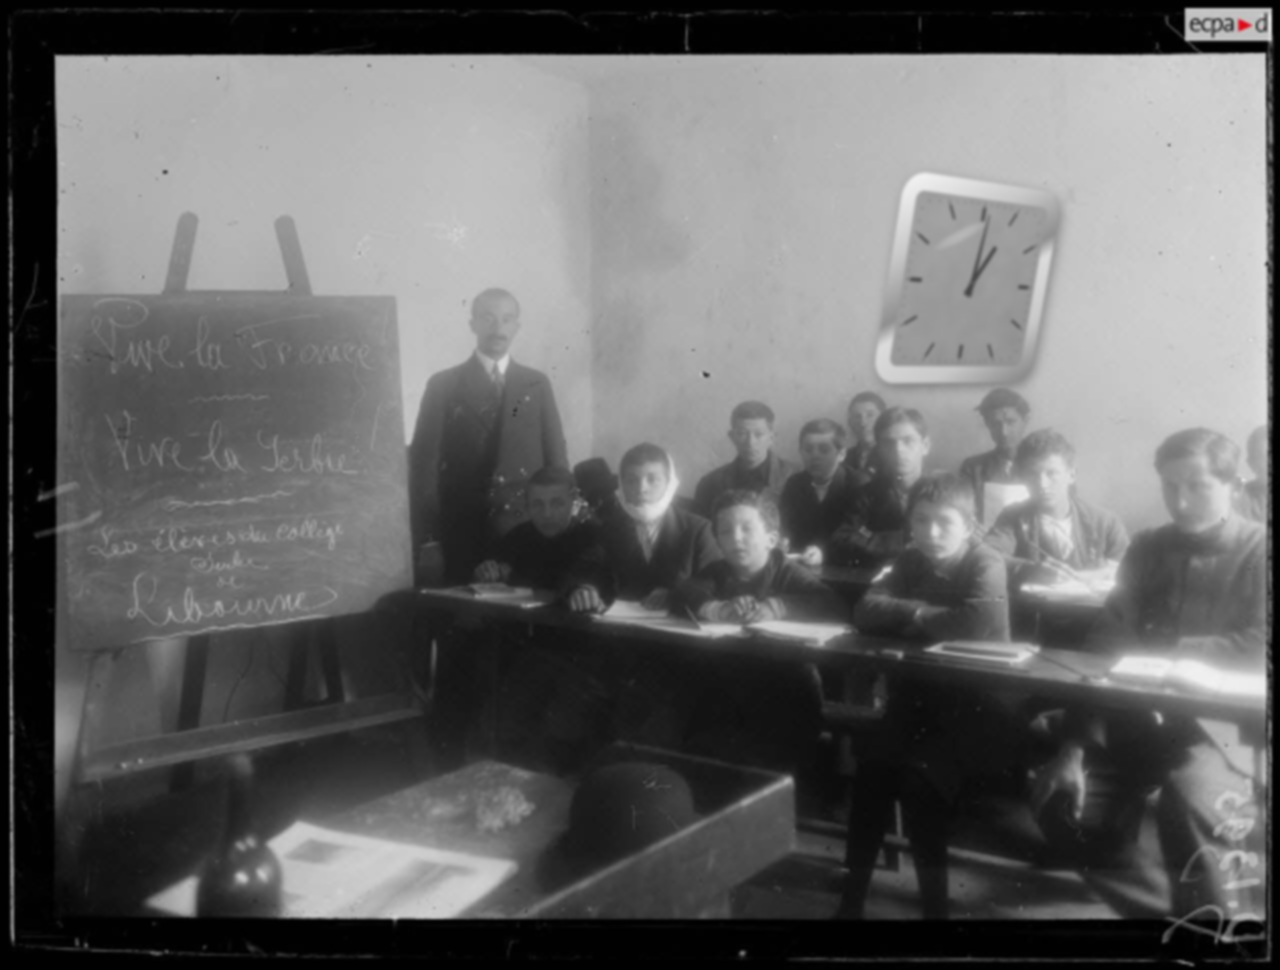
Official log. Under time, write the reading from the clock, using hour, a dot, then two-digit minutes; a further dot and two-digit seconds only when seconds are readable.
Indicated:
1.01
